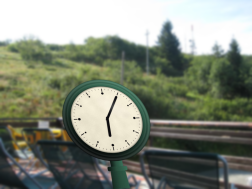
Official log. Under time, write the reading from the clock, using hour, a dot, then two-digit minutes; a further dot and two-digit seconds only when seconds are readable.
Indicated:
6.05
